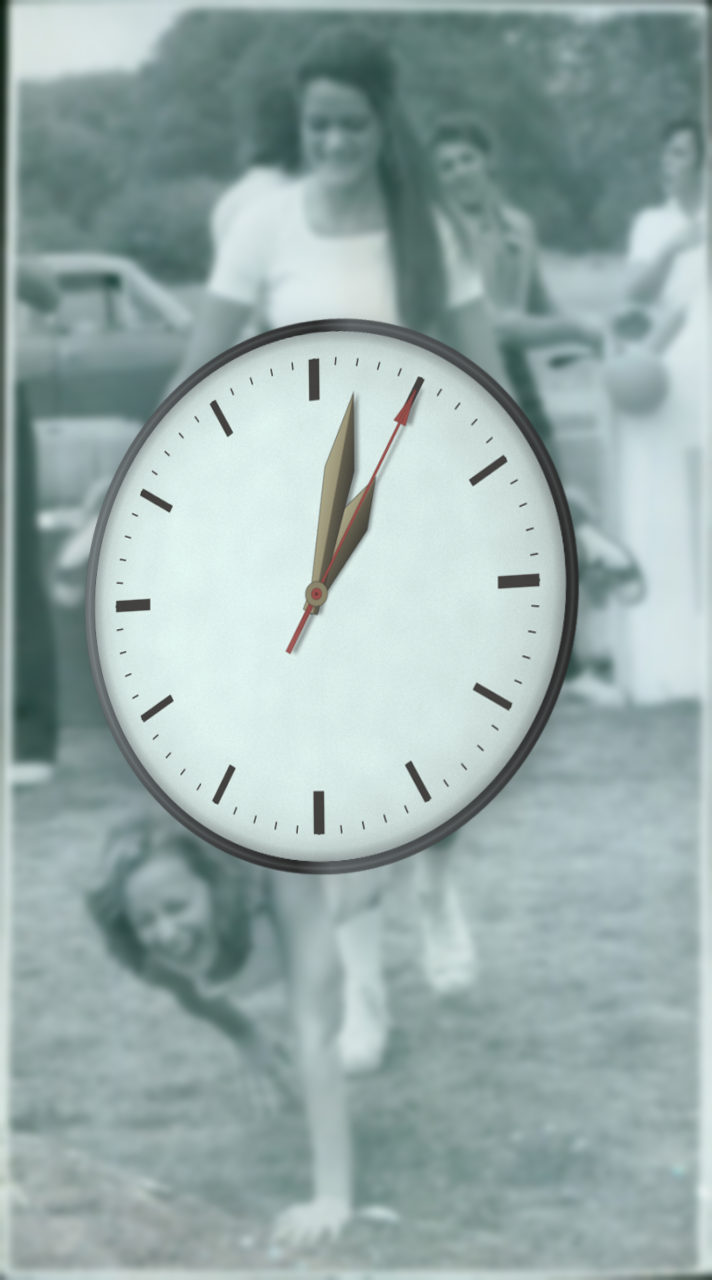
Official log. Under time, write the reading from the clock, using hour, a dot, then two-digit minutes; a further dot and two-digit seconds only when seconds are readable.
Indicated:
1.02.05
